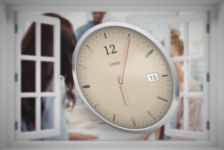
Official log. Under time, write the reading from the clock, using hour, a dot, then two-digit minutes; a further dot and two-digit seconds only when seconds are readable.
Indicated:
6.05
